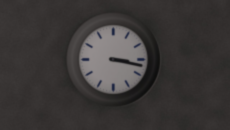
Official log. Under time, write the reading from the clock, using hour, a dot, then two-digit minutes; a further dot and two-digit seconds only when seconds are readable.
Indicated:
3.17
